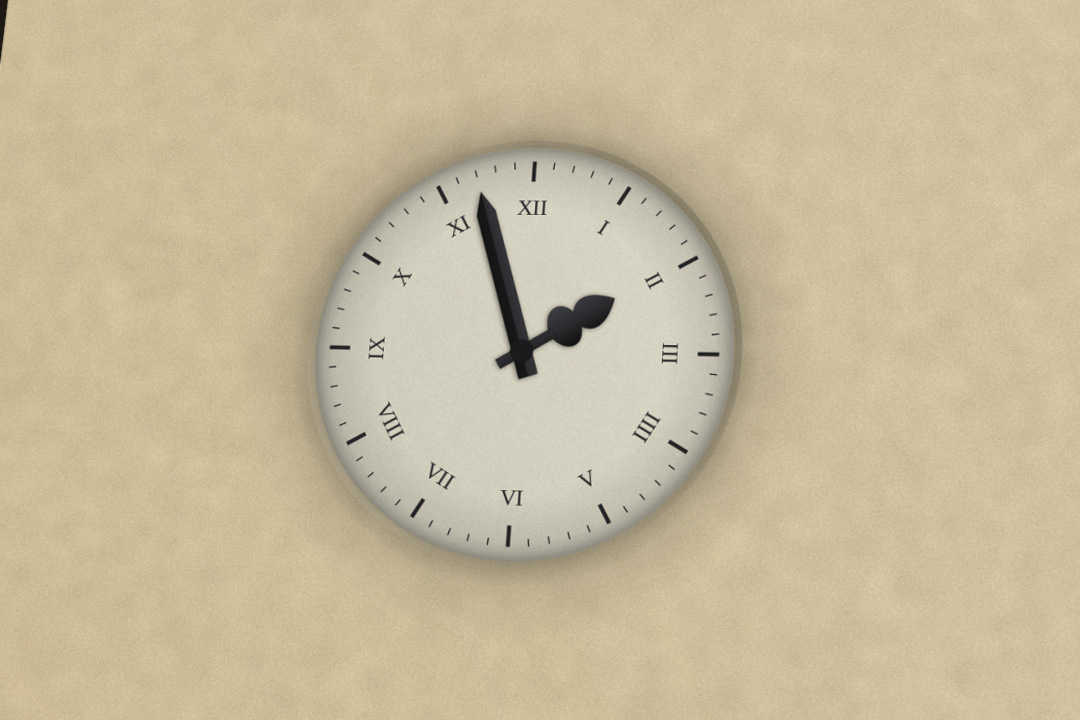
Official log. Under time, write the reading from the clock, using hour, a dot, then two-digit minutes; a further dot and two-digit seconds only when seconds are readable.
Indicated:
1.57
